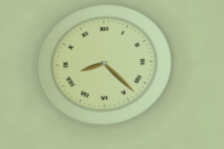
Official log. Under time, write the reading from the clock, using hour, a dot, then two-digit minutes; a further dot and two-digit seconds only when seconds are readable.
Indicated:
8.23
